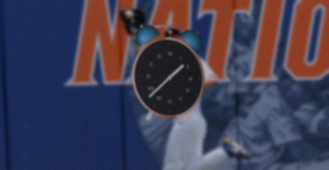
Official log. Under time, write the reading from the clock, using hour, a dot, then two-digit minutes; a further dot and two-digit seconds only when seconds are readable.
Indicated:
1.38
